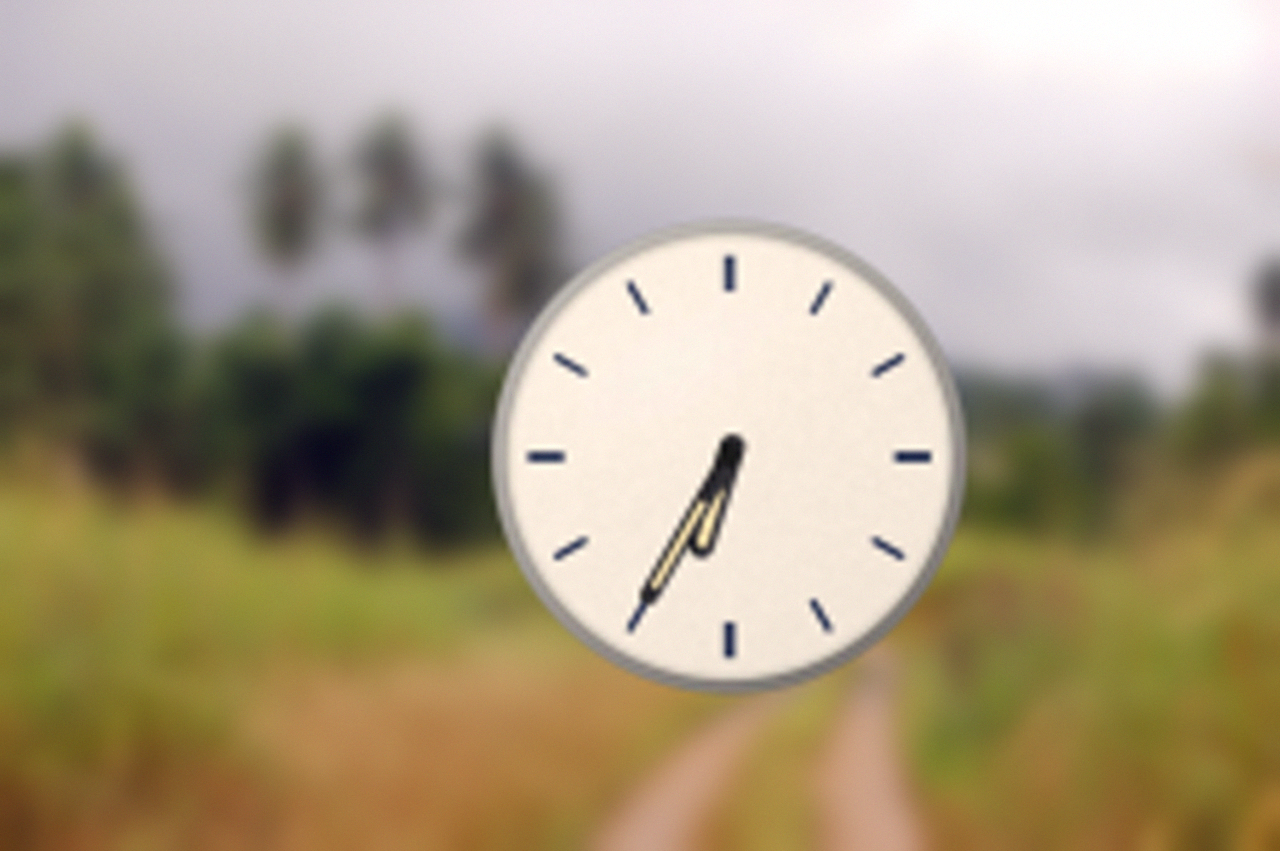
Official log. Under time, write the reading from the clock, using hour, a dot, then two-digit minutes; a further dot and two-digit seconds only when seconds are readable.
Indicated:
6.35
